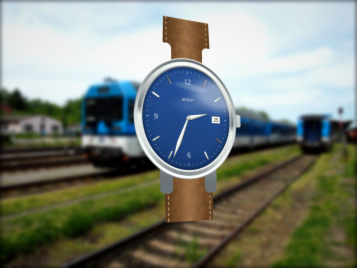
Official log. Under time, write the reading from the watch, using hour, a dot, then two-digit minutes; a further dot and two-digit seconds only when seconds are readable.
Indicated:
2.34
